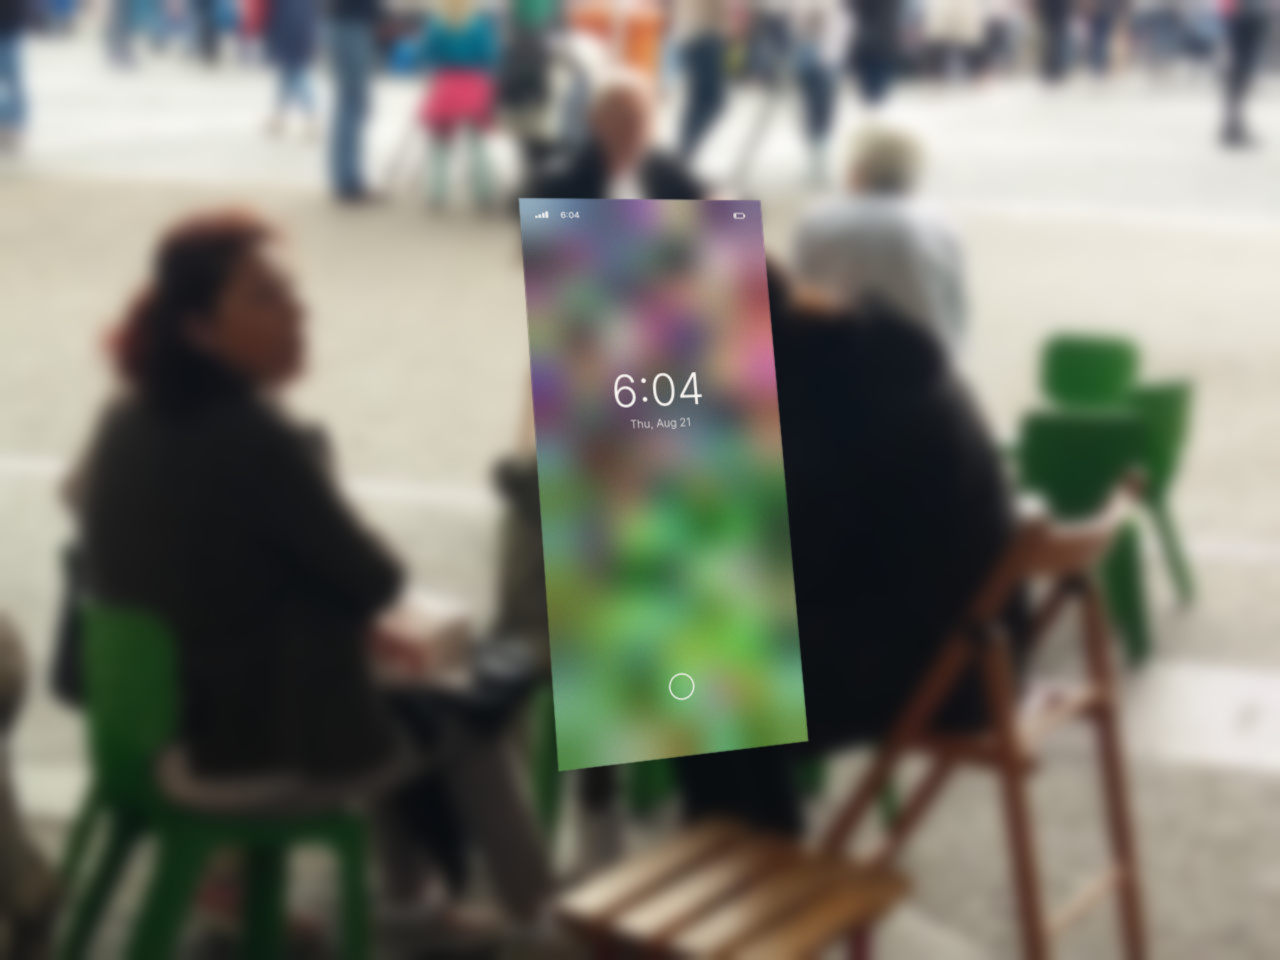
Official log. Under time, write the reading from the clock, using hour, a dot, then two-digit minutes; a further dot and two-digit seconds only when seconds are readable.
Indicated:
6.04
